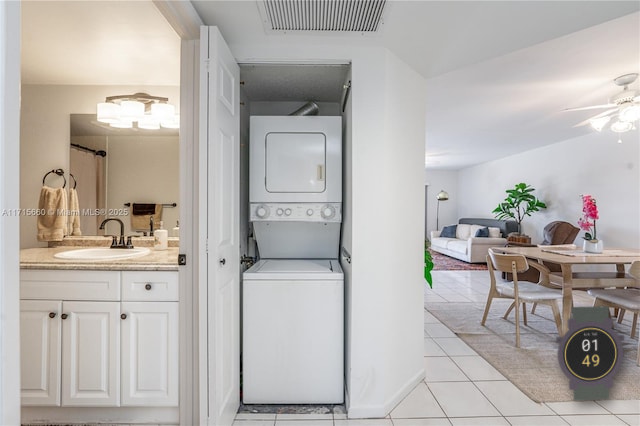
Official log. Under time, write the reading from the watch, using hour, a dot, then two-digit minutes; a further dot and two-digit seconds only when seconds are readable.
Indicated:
1.49
